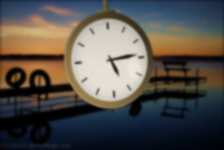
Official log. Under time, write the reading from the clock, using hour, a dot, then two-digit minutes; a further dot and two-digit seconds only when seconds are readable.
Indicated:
5.14
